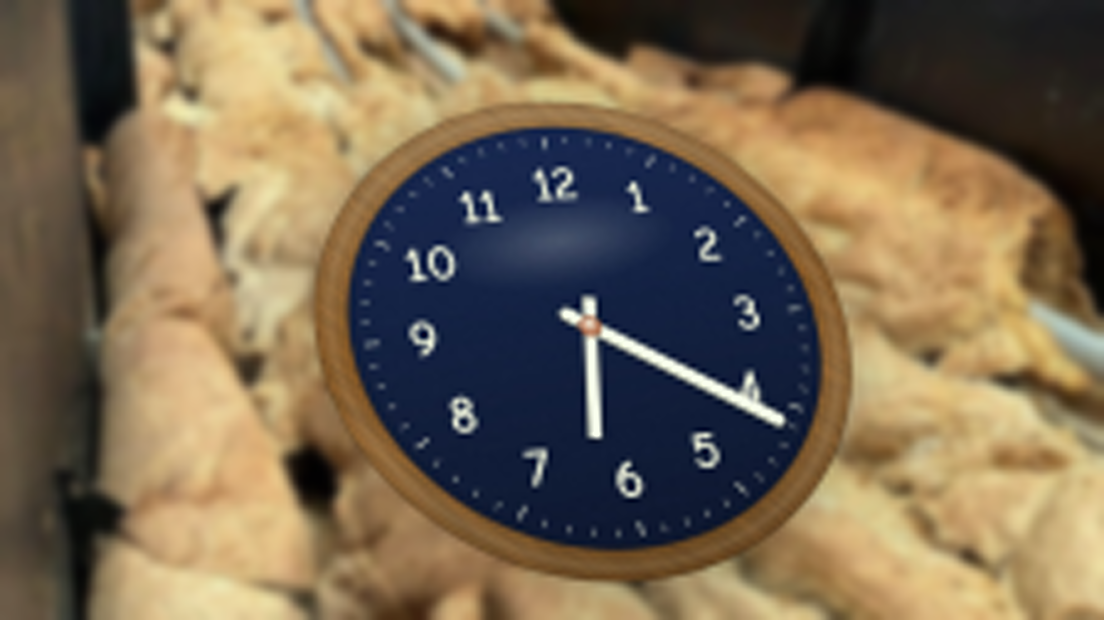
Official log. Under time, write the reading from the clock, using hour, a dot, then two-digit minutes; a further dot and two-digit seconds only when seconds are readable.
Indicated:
6.21
